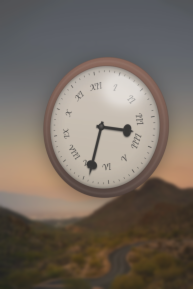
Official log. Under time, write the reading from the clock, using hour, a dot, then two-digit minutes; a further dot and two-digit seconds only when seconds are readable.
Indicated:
3.34
